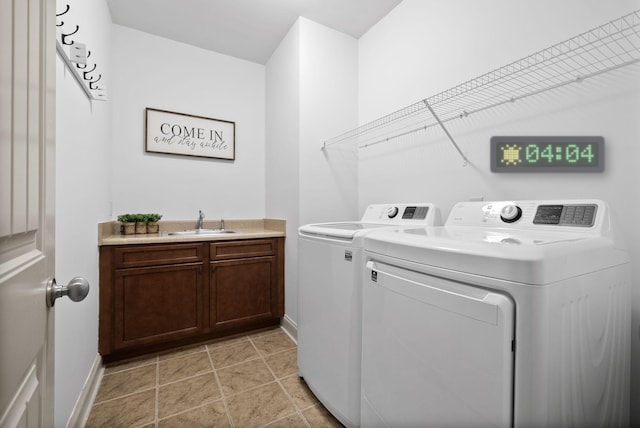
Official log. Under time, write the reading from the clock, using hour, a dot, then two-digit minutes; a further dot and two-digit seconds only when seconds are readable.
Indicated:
4.04
